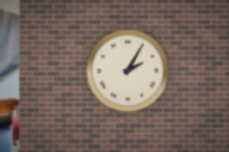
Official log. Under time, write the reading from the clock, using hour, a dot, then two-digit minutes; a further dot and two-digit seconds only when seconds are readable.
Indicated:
2.05
